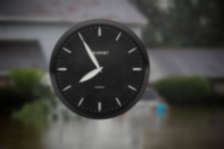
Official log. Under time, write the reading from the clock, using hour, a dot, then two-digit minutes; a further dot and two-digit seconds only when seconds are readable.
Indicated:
7.55
